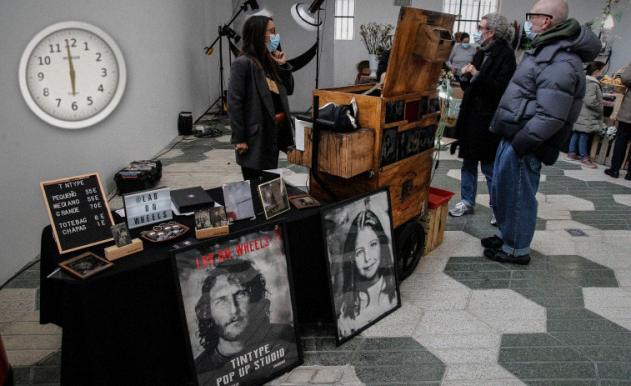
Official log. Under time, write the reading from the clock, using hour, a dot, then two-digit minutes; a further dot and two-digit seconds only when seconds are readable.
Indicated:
5.59
